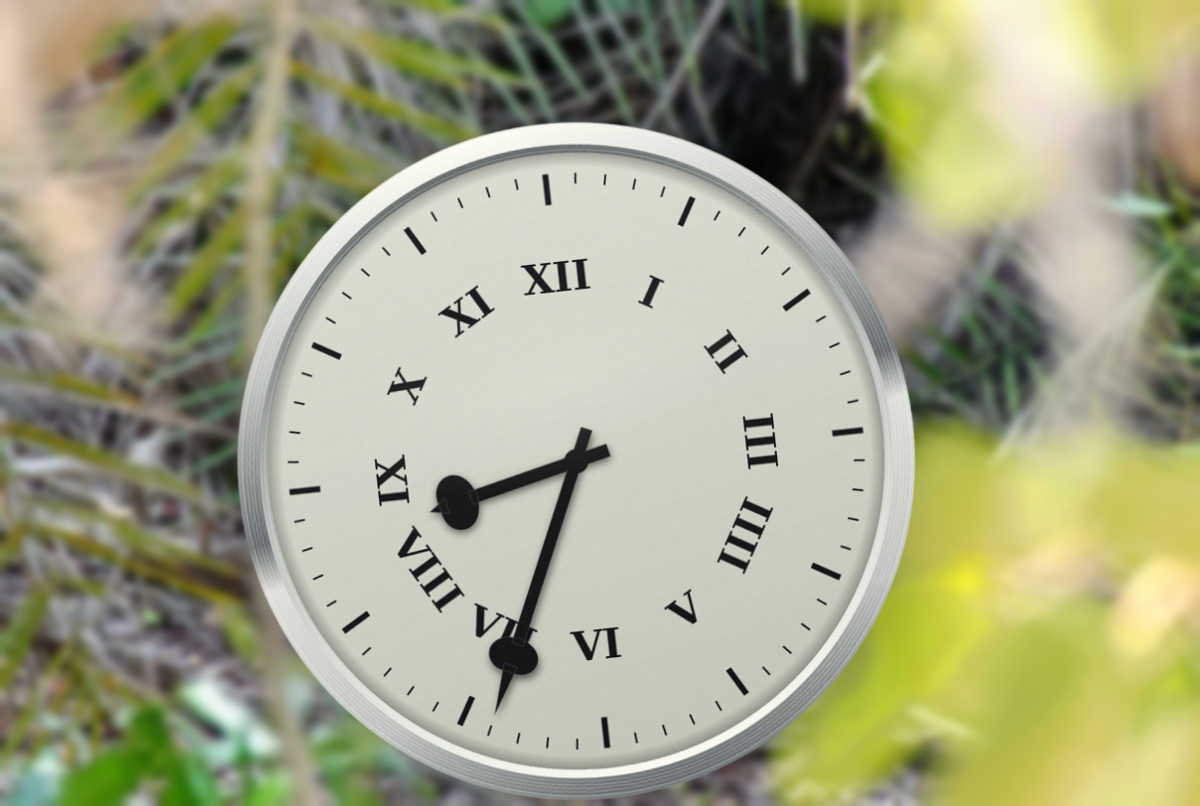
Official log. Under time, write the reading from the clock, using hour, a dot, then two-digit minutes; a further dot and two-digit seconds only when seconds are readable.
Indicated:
8.34
